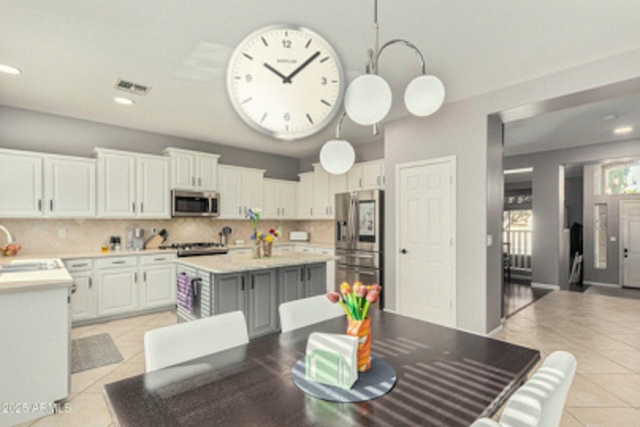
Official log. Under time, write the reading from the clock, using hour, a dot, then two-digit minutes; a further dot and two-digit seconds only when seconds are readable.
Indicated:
10.08
